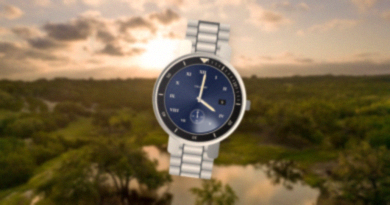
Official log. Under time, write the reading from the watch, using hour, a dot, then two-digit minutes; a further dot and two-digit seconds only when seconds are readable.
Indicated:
4.01
